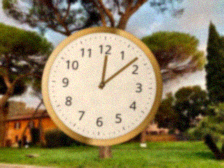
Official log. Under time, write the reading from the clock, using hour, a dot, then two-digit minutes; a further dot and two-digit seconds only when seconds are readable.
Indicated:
12.08
